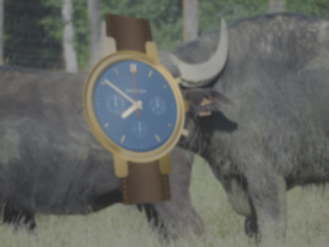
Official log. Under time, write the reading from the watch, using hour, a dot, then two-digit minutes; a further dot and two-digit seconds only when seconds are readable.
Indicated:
7.51
